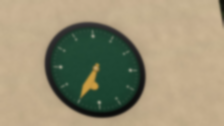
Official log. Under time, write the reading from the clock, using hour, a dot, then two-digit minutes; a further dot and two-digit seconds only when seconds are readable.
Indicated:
6.35
